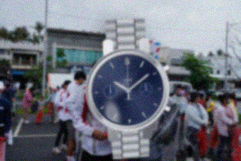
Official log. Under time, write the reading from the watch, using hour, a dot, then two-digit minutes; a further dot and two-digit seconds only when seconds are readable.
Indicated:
10.09
